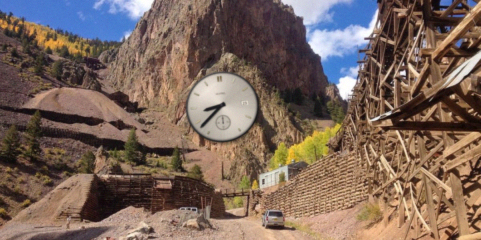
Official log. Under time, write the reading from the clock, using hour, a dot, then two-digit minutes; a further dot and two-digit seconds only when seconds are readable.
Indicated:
8.38
